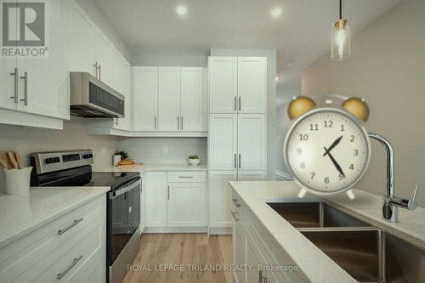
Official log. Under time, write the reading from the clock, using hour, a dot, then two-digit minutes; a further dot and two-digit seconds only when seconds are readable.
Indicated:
1.24
